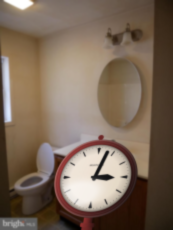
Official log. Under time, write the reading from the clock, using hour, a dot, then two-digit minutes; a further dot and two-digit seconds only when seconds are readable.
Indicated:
3.03
